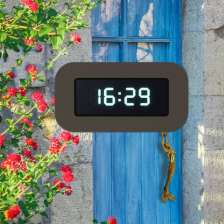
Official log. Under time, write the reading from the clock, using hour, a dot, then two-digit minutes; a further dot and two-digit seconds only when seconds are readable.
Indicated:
16.29
